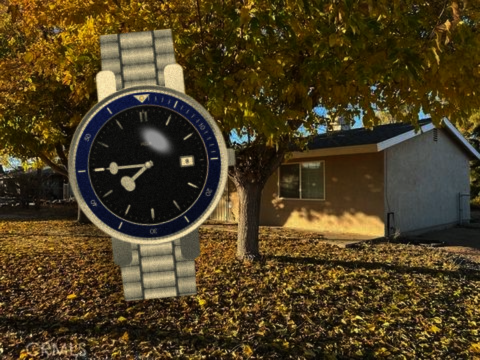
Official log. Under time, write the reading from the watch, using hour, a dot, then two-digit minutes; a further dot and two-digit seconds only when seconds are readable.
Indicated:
7.45
